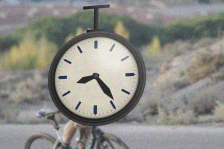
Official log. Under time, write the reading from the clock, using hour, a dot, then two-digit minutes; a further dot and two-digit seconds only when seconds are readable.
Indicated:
8.24
